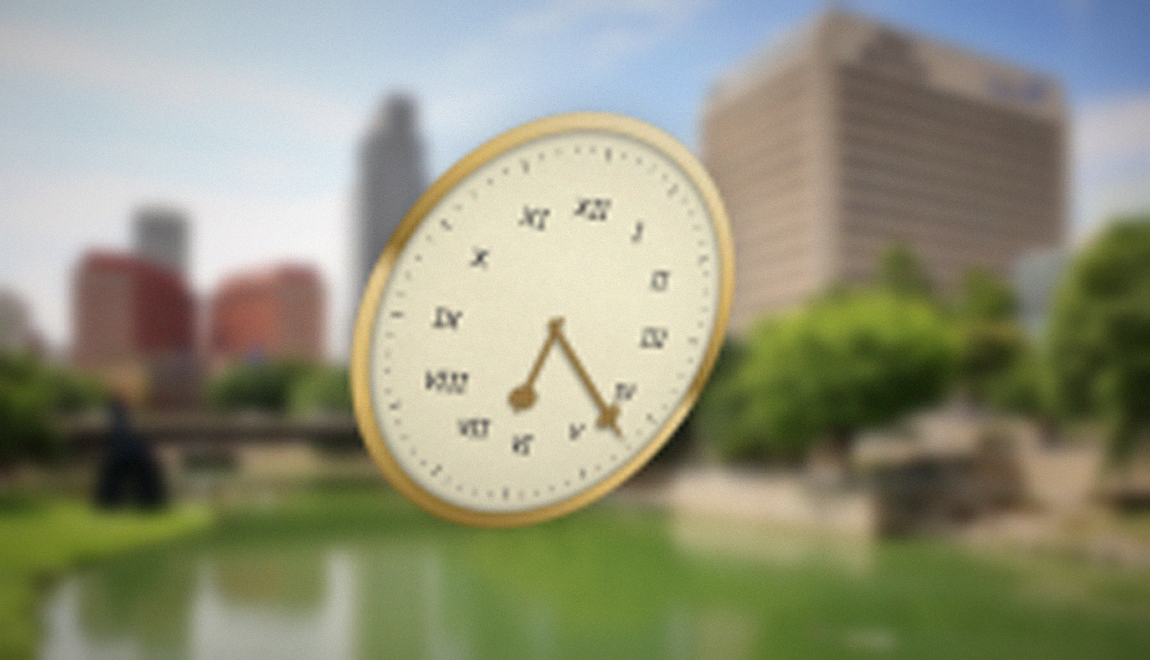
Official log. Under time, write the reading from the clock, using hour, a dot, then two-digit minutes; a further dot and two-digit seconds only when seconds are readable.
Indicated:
6.22
